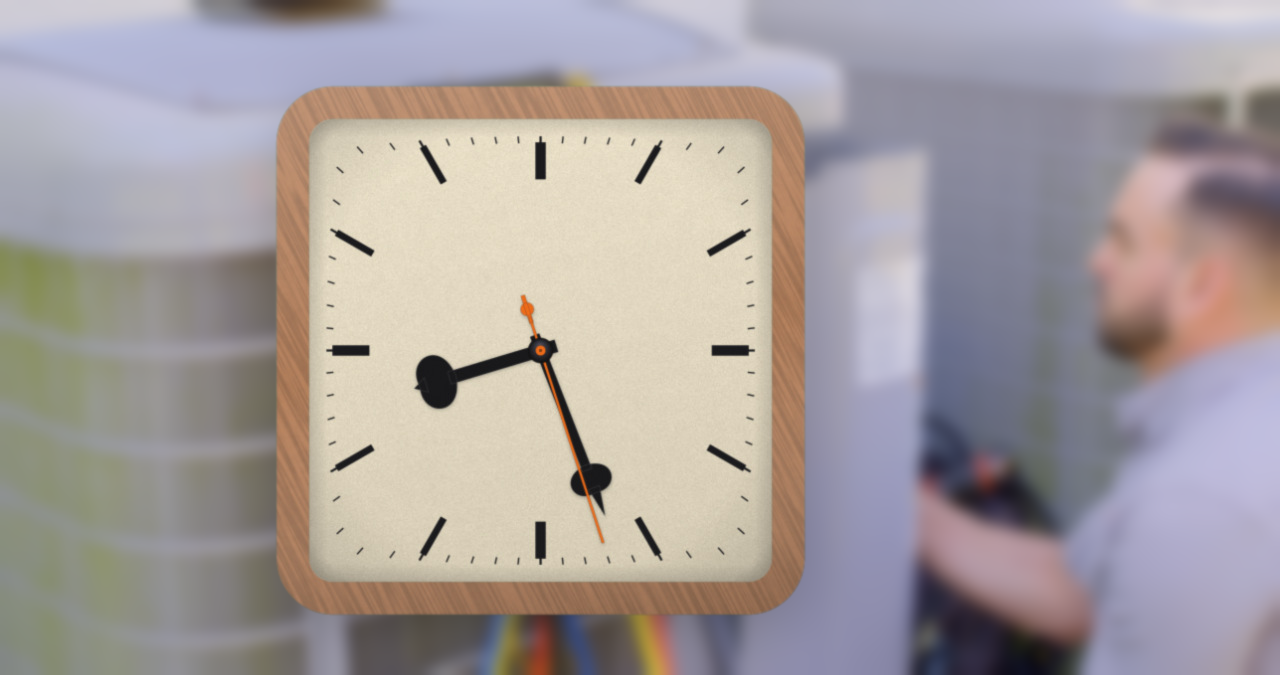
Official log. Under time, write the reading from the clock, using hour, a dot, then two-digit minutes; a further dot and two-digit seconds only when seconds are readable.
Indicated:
8.26.27
